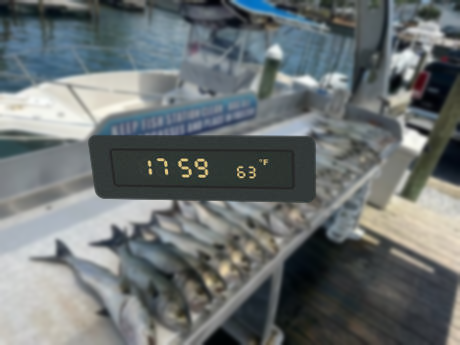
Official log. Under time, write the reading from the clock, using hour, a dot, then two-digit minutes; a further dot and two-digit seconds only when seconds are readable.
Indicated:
17.59
